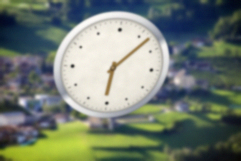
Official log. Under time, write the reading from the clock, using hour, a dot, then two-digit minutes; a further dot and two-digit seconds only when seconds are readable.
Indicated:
6.07
